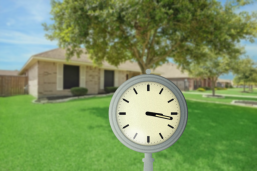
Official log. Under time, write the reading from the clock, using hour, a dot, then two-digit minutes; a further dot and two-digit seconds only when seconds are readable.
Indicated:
3.17
